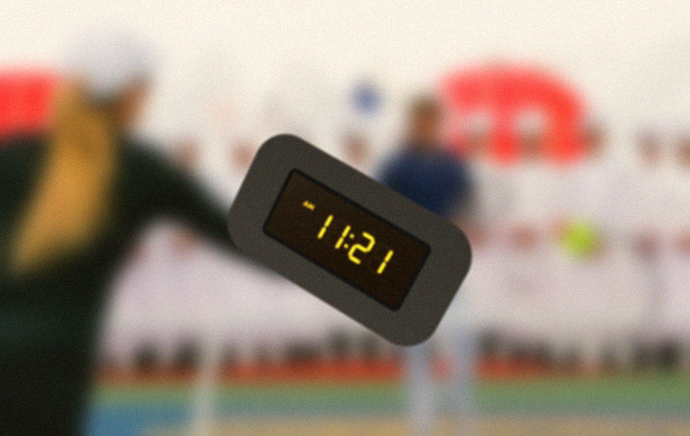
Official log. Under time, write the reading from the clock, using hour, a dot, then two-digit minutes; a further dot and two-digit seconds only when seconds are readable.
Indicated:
11.21
